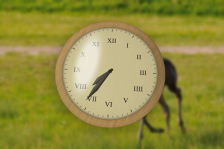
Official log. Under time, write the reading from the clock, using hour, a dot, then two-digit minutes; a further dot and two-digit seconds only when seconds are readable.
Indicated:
7.36
